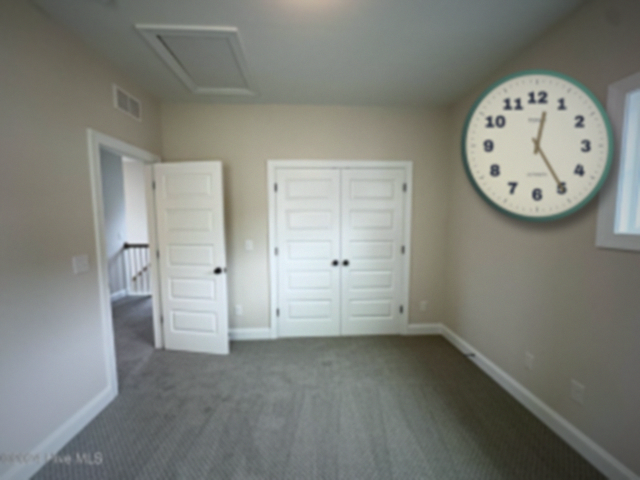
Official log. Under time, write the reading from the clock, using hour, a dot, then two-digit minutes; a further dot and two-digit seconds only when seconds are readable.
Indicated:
12.25
